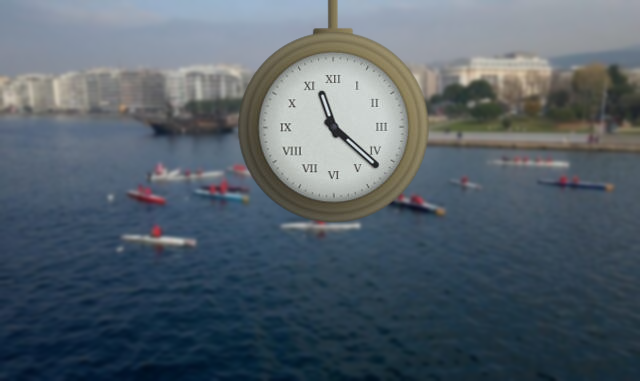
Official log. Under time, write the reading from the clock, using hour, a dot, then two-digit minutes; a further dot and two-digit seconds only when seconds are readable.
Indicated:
11.22
